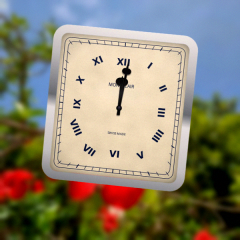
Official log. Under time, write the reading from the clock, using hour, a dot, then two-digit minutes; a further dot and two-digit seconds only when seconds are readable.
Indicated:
12.01
